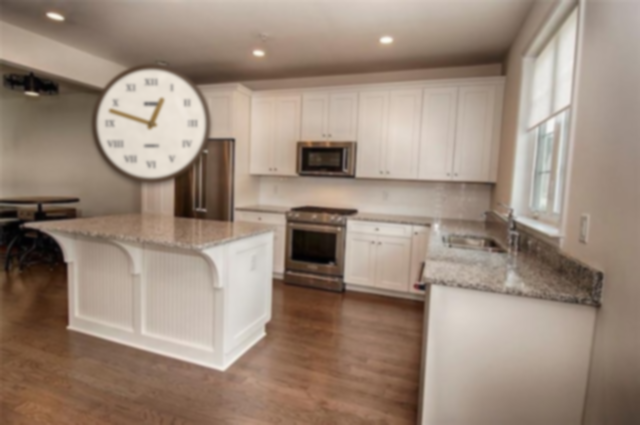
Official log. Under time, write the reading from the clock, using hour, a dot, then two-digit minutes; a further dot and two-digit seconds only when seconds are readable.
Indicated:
12.48
